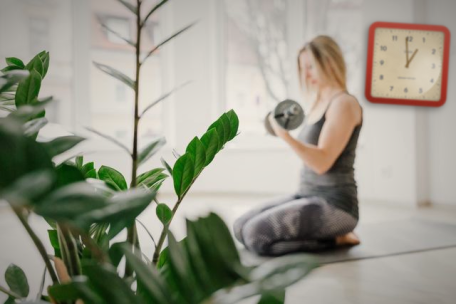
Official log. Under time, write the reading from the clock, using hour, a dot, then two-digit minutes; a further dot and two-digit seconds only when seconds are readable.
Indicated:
12.59
